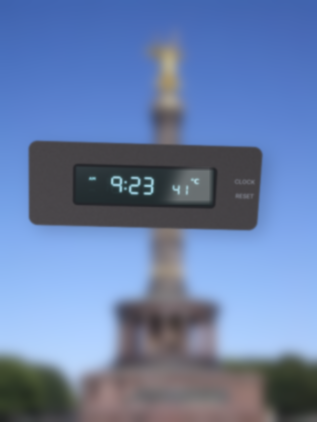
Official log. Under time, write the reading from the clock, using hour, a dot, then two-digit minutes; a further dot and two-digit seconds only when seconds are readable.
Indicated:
9.23
